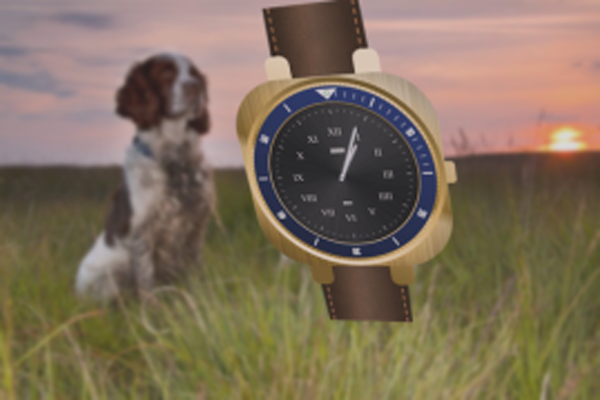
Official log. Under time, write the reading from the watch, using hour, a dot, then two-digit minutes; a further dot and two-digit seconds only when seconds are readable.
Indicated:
1.04
